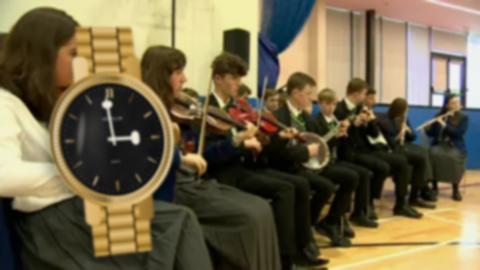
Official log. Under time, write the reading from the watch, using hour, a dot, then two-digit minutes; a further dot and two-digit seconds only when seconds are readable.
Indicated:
2.59
